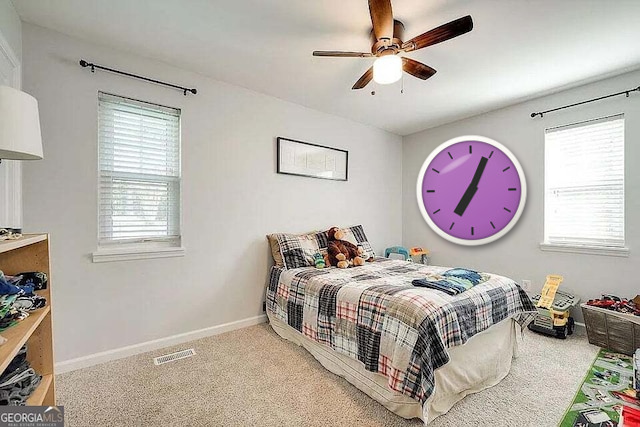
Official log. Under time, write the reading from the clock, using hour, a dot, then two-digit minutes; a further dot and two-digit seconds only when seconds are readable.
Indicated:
7.04
